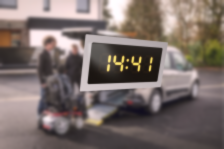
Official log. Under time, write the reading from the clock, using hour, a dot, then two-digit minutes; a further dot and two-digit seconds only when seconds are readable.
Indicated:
14.41
